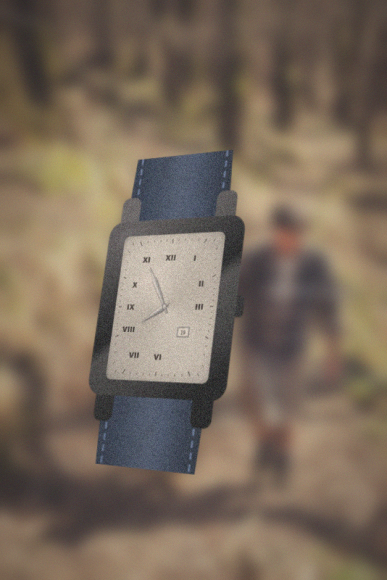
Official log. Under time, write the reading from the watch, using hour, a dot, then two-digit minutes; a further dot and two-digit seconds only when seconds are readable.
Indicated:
7.55
